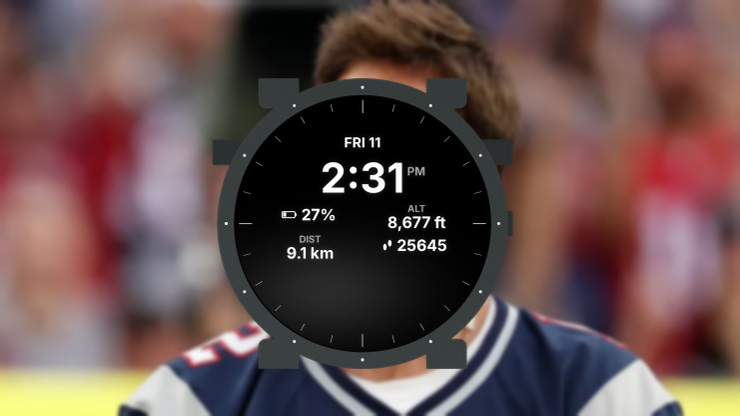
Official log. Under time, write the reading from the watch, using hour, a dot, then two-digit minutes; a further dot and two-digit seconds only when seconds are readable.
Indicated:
2.31
